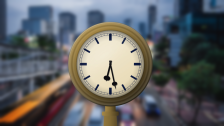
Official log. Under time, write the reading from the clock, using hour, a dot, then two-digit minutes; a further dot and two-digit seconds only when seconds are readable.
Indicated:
6.28
